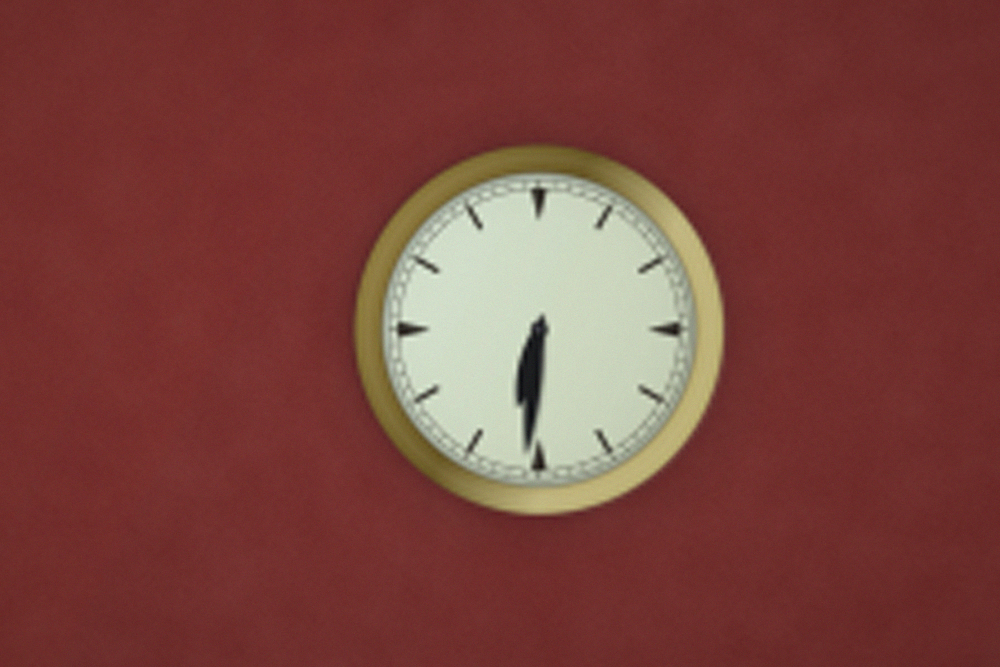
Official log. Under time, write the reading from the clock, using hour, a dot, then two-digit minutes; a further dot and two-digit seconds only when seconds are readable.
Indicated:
6.31
